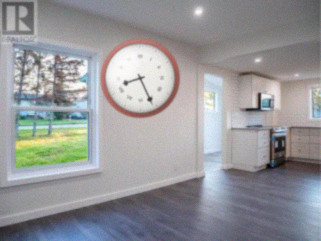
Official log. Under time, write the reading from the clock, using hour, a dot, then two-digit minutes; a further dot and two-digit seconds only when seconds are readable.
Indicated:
8.26
